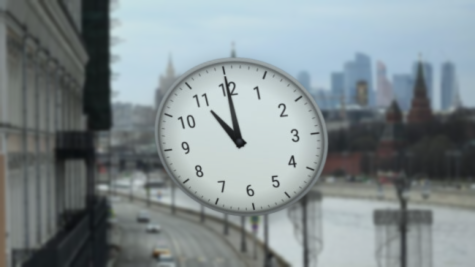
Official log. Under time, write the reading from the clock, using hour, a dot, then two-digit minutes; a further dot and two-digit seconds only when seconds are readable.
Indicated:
11.00
